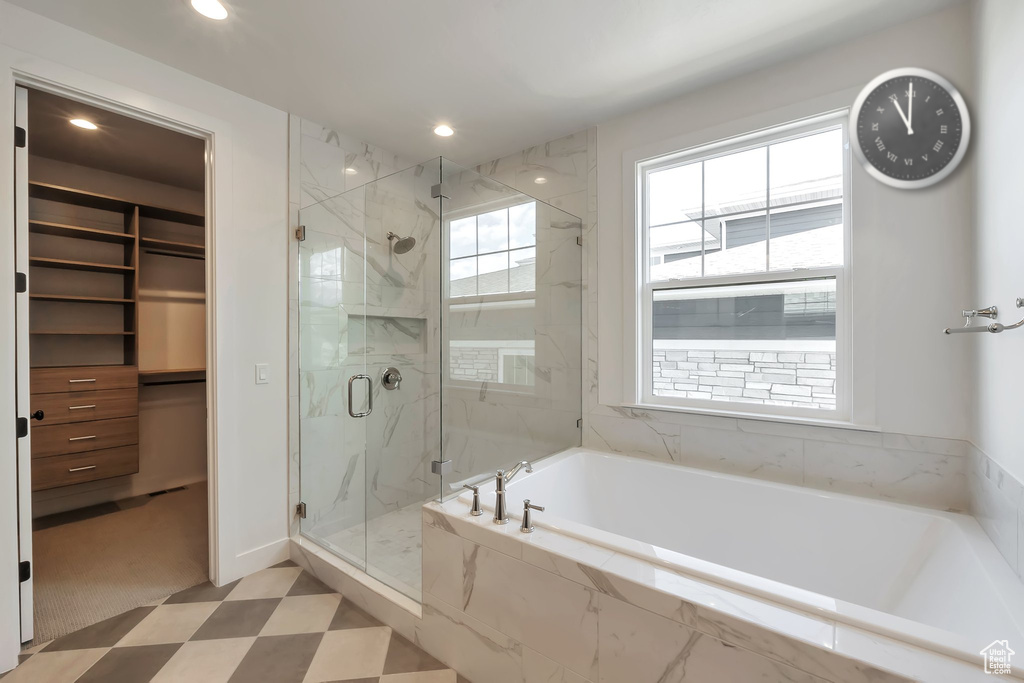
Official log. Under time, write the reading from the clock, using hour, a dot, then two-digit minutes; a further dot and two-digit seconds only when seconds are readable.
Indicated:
11.00
